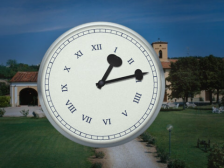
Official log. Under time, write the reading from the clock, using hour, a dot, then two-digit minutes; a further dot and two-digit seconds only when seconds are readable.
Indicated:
1.14
